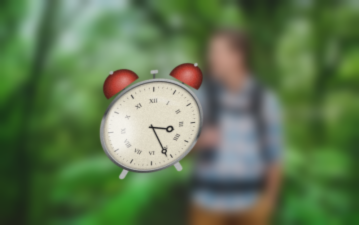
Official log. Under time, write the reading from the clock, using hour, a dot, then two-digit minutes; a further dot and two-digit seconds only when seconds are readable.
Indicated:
3.26
